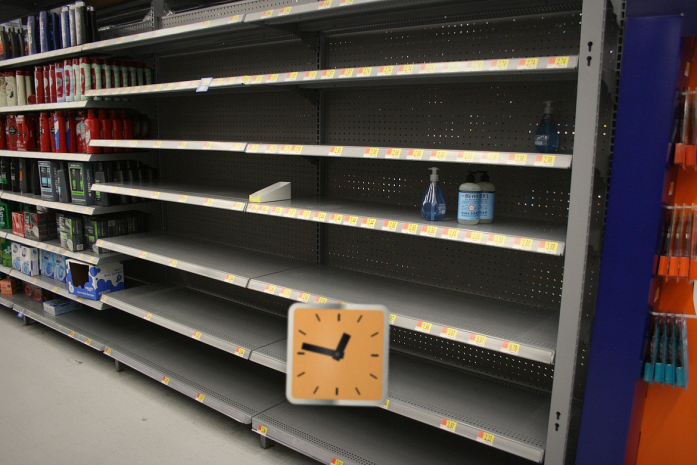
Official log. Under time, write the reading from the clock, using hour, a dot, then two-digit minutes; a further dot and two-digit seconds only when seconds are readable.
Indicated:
12.47
